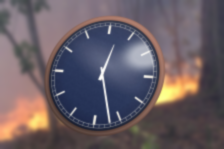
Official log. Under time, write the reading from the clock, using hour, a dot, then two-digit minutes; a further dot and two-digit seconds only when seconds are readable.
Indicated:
12.27
